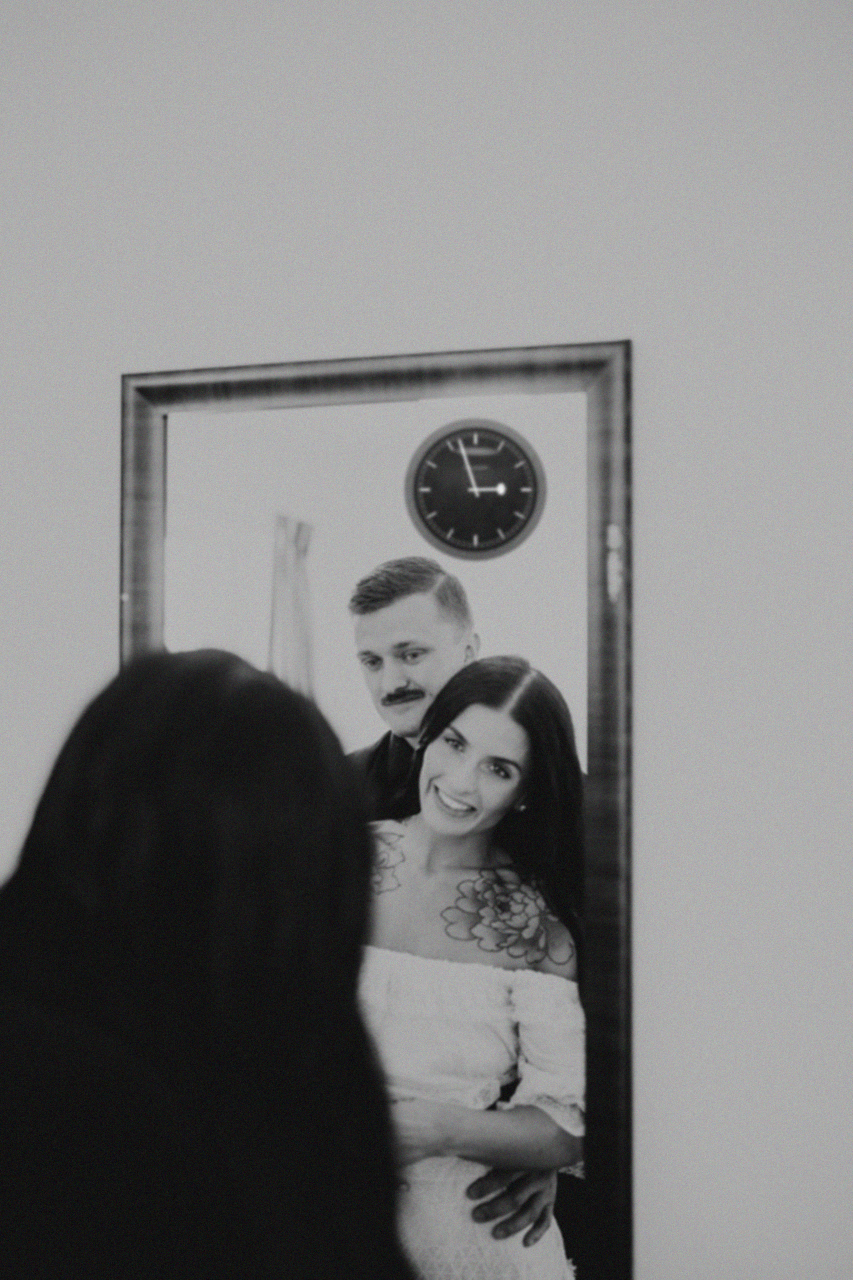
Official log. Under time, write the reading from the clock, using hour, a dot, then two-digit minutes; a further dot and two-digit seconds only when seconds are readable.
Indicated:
2.57
